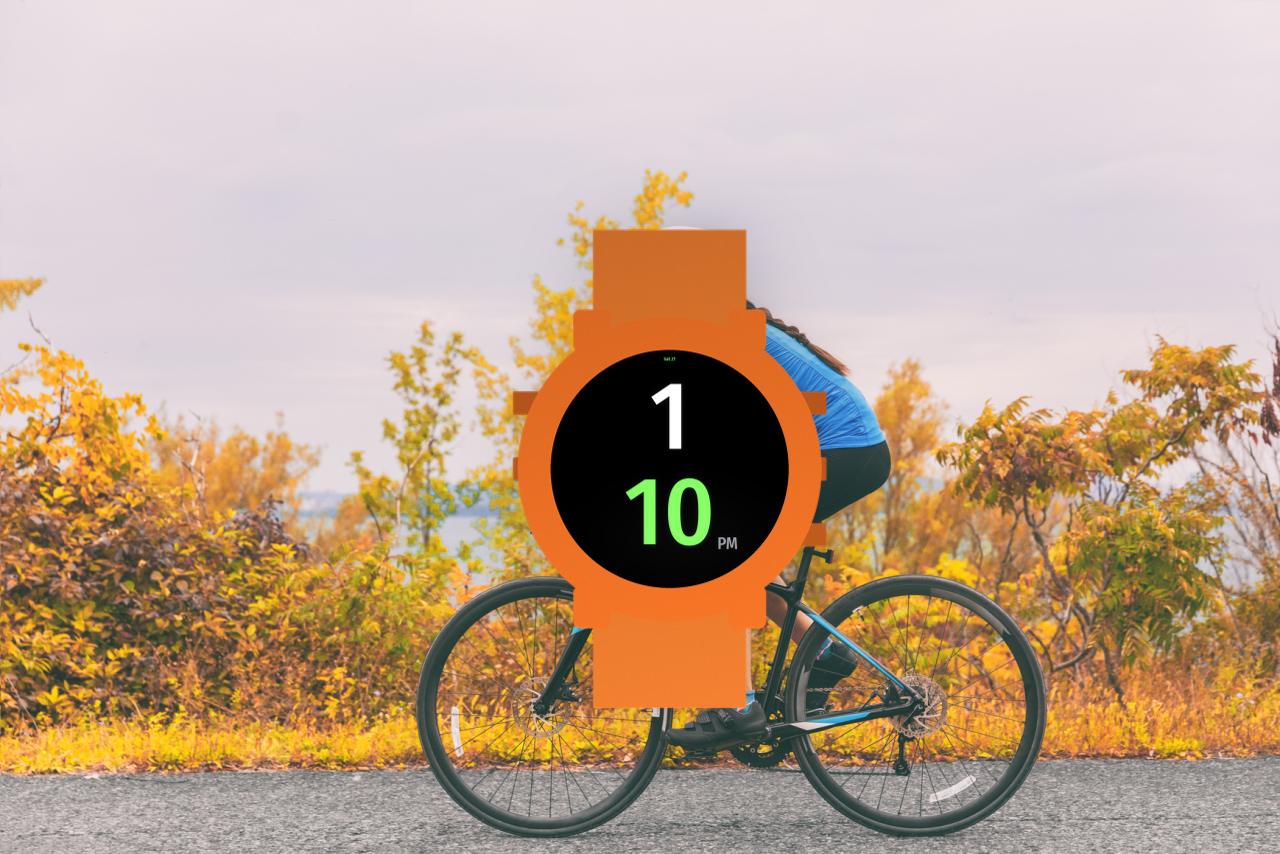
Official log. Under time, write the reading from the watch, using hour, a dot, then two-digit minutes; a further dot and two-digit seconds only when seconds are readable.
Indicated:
1.10
